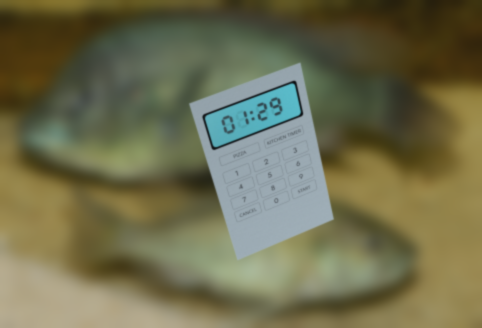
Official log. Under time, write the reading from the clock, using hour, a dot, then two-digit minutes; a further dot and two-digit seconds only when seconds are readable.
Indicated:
1.29
